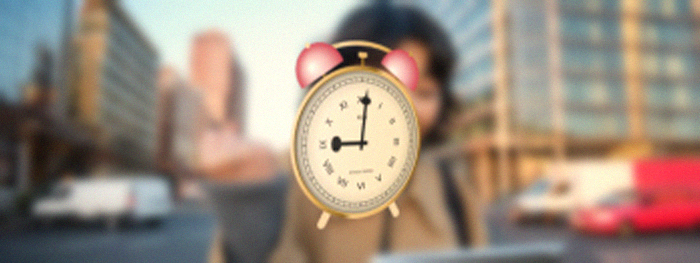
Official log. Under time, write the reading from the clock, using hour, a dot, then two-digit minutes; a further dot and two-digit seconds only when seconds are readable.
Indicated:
9.01
